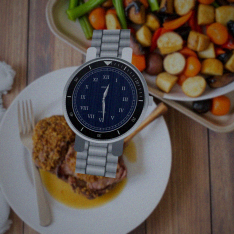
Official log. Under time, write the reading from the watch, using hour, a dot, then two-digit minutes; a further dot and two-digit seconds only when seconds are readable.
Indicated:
12.29
